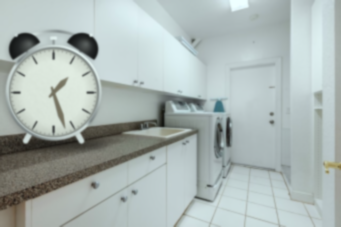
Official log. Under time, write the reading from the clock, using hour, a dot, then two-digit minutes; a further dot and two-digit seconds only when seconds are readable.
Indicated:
1.27
